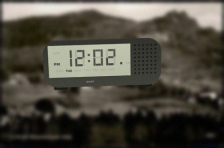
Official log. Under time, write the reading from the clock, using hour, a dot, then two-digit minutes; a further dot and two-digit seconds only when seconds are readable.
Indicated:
12.02
